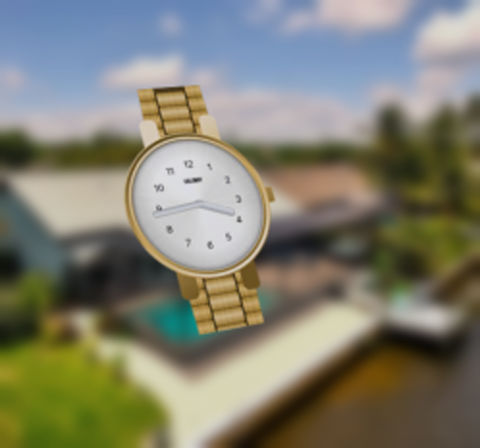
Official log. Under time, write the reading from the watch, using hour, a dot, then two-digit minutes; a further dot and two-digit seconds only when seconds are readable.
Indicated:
3.44
